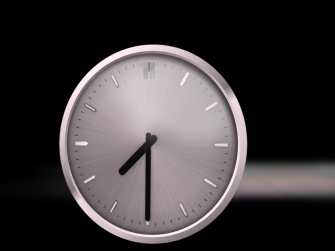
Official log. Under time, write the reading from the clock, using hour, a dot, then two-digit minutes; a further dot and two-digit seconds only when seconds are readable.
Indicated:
7.30
